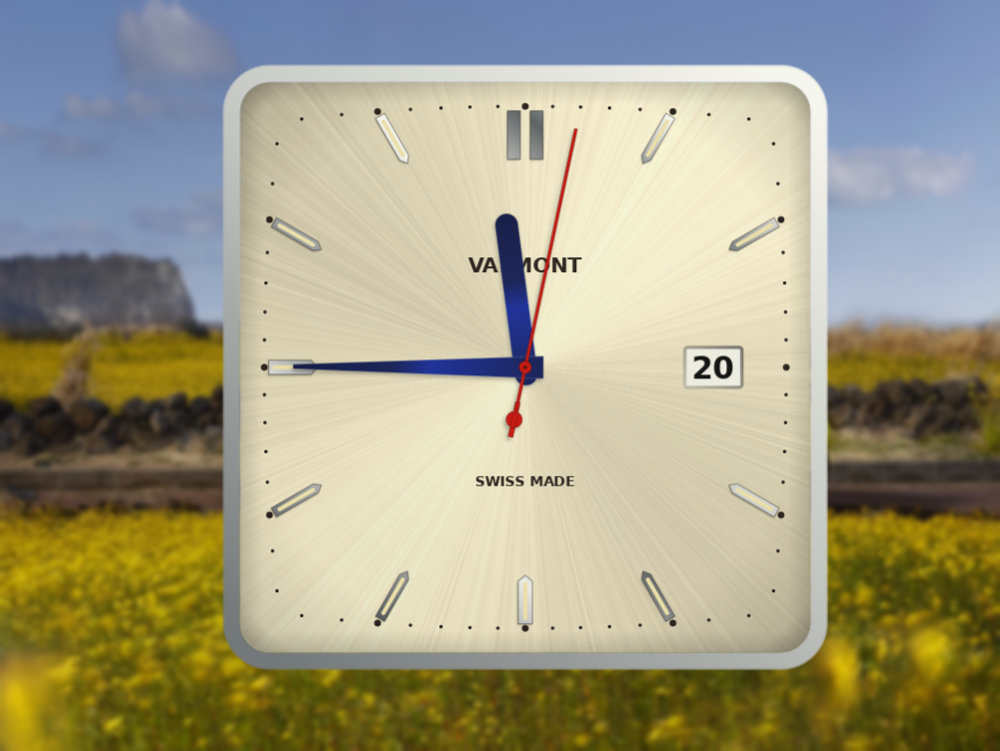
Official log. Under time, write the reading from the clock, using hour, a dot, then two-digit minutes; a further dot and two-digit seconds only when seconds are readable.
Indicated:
11.45.02
